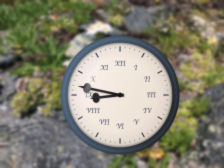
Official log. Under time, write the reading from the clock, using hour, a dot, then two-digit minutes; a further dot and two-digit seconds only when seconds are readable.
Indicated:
8.47
